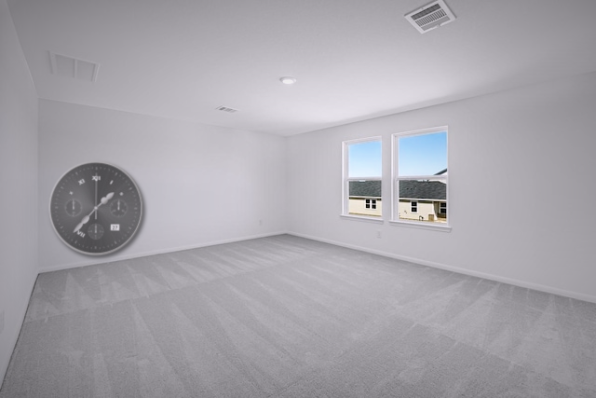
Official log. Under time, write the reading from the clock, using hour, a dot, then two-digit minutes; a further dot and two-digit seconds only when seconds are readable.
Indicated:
1.37
